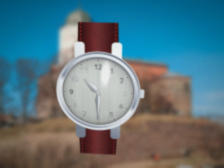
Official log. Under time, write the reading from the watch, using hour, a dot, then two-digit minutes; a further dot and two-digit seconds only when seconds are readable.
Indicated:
10.30
